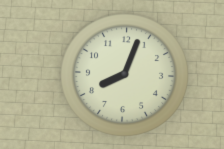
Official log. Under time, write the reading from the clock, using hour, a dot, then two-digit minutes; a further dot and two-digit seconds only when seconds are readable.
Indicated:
8.03
